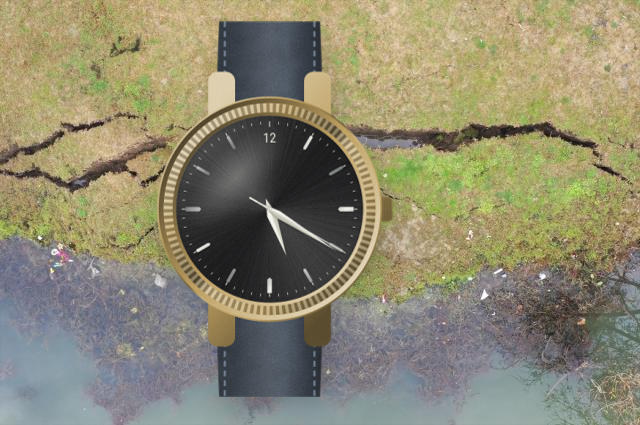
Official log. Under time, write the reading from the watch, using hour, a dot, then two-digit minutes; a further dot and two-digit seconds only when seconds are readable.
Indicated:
5.20.20
